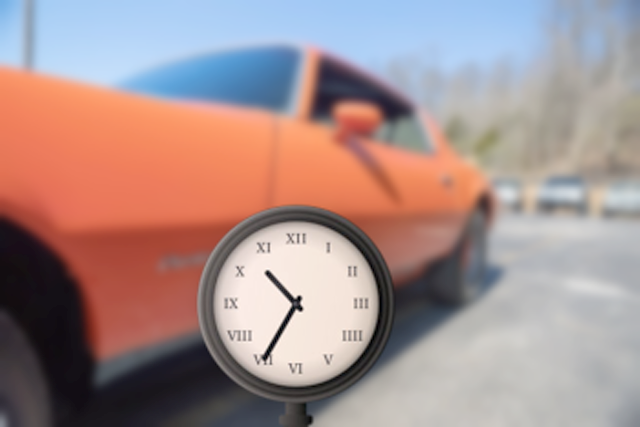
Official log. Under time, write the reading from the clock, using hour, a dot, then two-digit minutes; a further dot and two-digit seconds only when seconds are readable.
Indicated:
10.35
